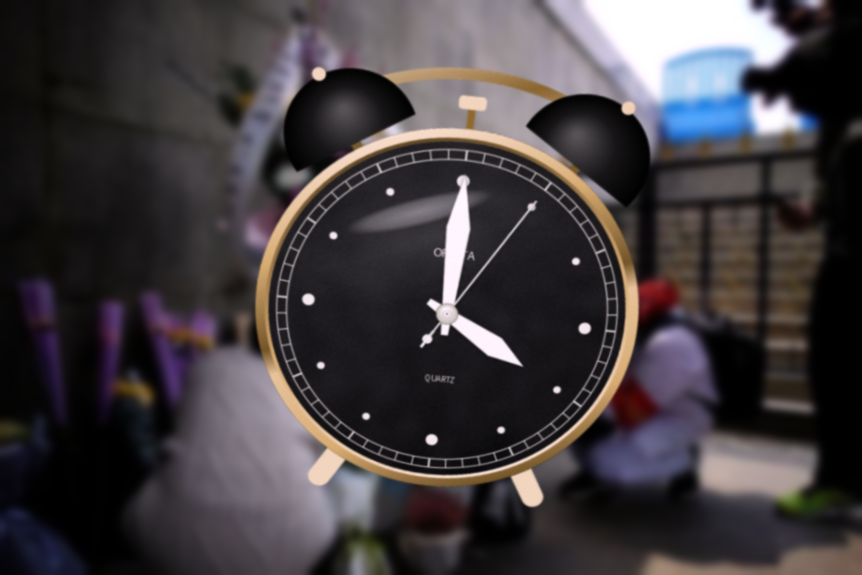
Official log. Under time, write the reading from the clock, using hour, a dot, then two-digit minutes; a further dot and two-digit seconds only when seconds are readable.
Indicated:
4.00.05
